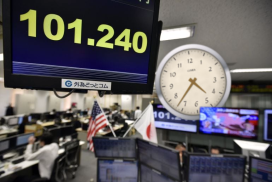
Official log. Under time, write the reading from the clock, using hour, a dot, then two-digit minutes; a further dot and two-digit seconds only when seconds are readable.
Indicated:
4.37
